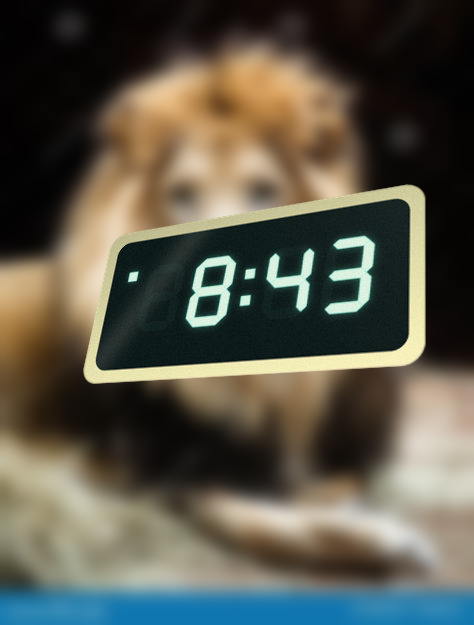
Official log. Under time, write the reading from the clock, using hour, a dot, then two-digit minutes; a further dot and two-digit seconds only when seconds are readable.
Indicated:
8.43
